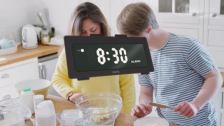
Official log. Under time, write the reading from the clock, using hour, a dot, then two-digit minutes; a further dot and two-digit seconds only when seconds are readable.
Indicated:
8.30
